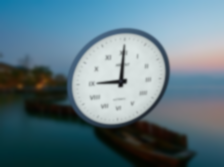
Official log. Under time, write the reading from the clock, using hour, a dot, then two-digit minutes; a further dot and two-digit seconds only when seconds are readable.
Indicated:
9.00
